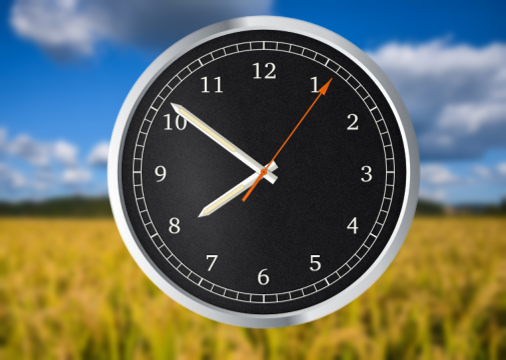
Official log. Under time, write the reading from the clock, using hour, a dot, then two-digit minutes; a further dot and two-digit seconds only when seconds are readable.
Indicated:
7.51.06
